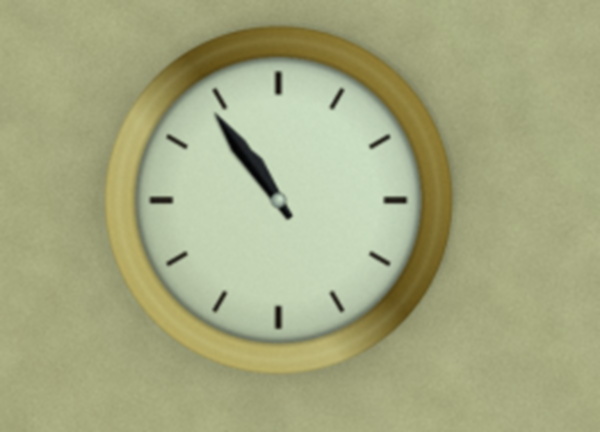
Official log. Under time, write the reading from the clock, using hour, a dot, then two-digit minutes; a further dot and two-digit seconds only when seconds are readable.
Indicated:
10.54
